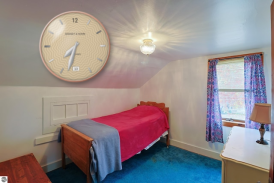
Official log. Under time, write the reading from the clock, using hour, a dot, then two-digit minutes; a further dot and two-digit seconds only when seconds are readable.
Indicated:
7.33
